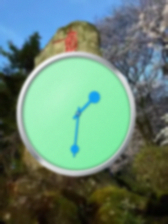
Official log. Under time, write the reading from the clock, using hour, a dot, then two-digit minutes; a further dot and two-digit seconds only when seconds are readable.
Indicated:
1.31
